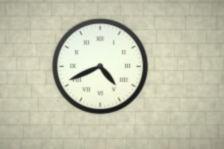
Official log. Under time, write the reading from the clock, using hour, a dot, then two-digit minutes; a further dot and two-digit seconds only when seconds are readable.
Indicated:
4.41
